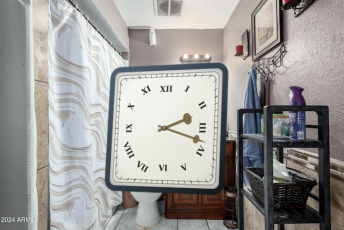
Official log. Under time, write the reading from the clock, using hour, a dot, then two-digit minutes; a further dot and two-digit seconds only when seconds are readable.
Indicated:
2.18
